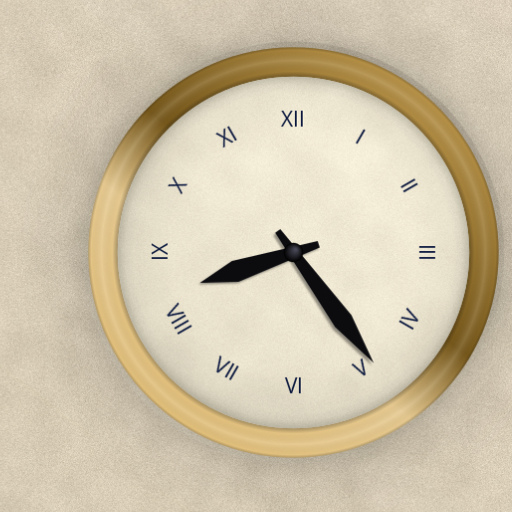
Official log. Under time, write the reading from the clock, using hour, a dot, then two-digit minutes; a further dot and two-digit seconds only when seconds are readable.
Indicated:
8.24
